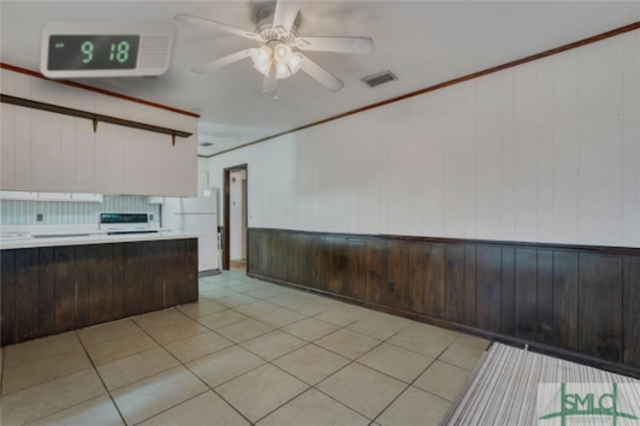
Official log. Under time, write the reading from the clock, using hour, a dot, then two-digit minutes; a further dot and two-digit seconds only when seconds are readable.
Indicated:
9.18
